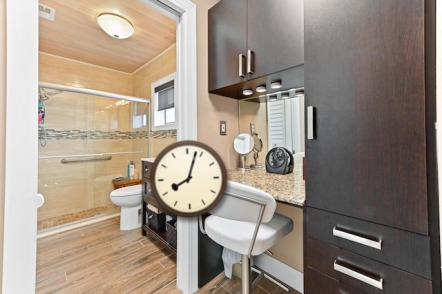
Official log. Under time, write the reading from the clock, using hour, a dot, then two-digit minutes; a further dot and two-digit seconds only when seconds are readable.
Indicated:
8.03
